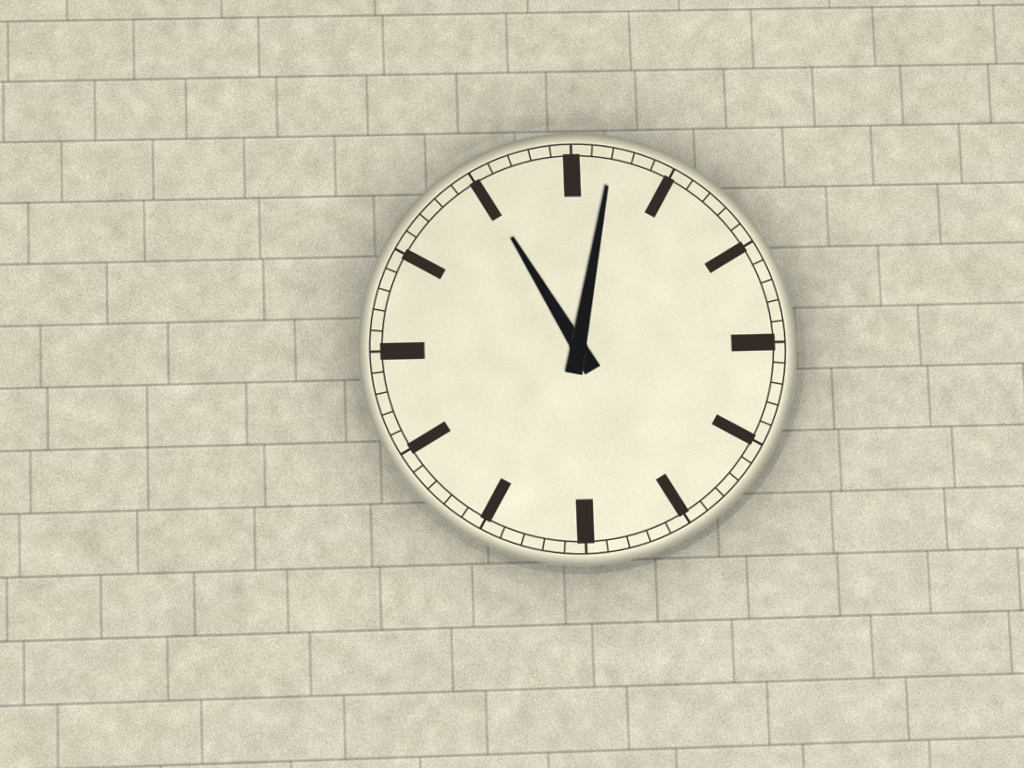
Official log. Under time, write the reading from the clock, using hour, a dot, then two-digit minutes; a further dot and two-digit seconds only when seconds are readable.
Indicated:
11.02
